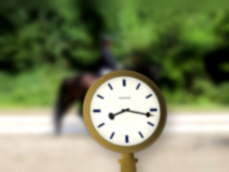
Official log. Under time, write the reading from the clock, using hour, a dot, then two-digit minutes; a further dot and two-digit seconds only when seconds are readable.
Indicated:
8.17
